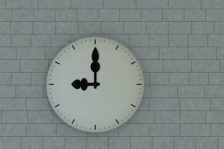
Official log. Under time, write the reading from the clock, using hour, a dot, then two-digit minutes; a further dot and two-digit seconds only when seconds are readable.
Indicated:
9.00
